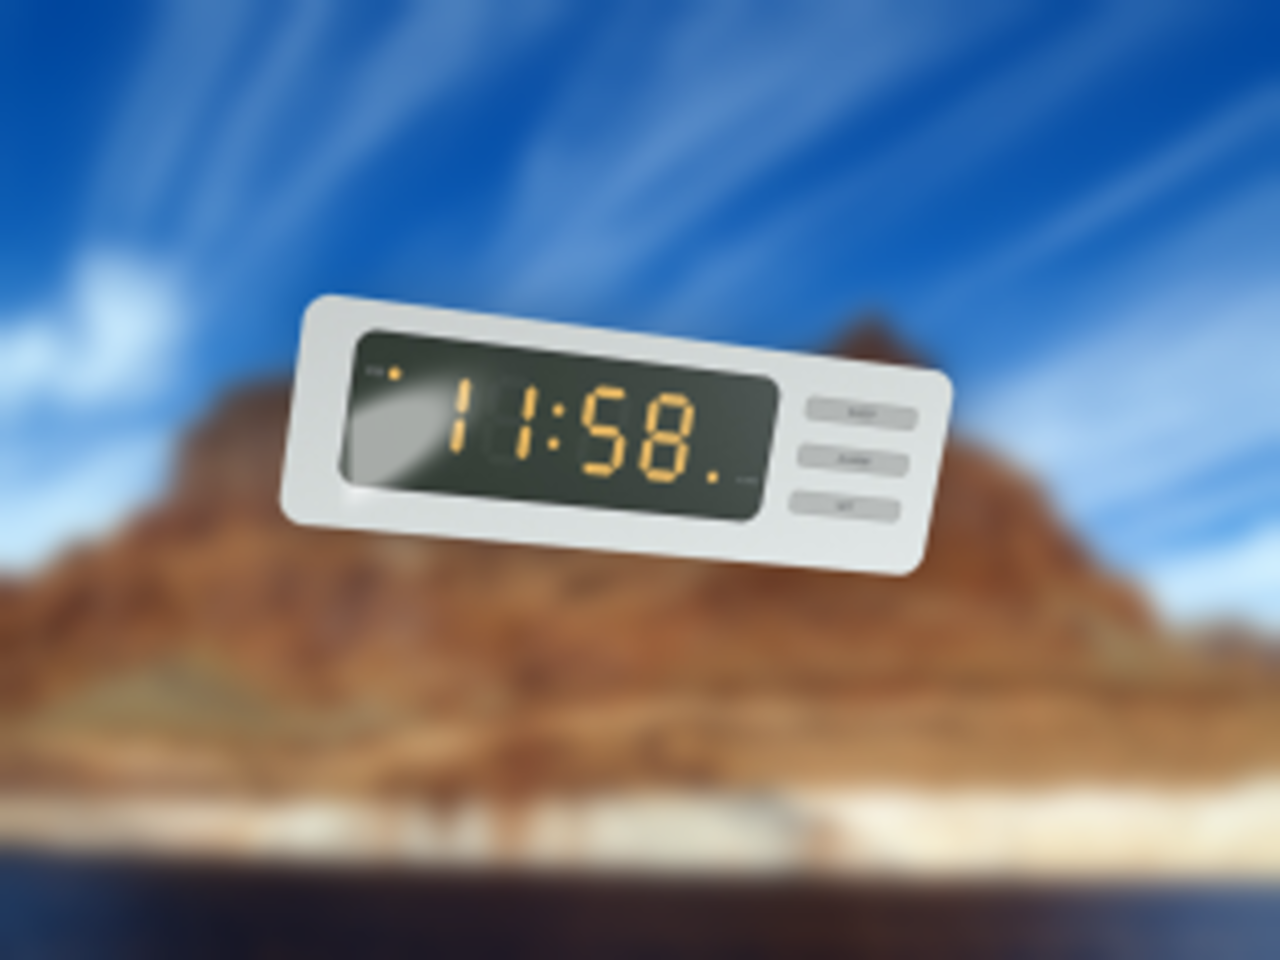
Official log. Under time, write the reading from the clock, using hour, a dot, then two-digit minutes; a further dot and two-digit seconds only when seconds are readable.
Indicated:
11.58
